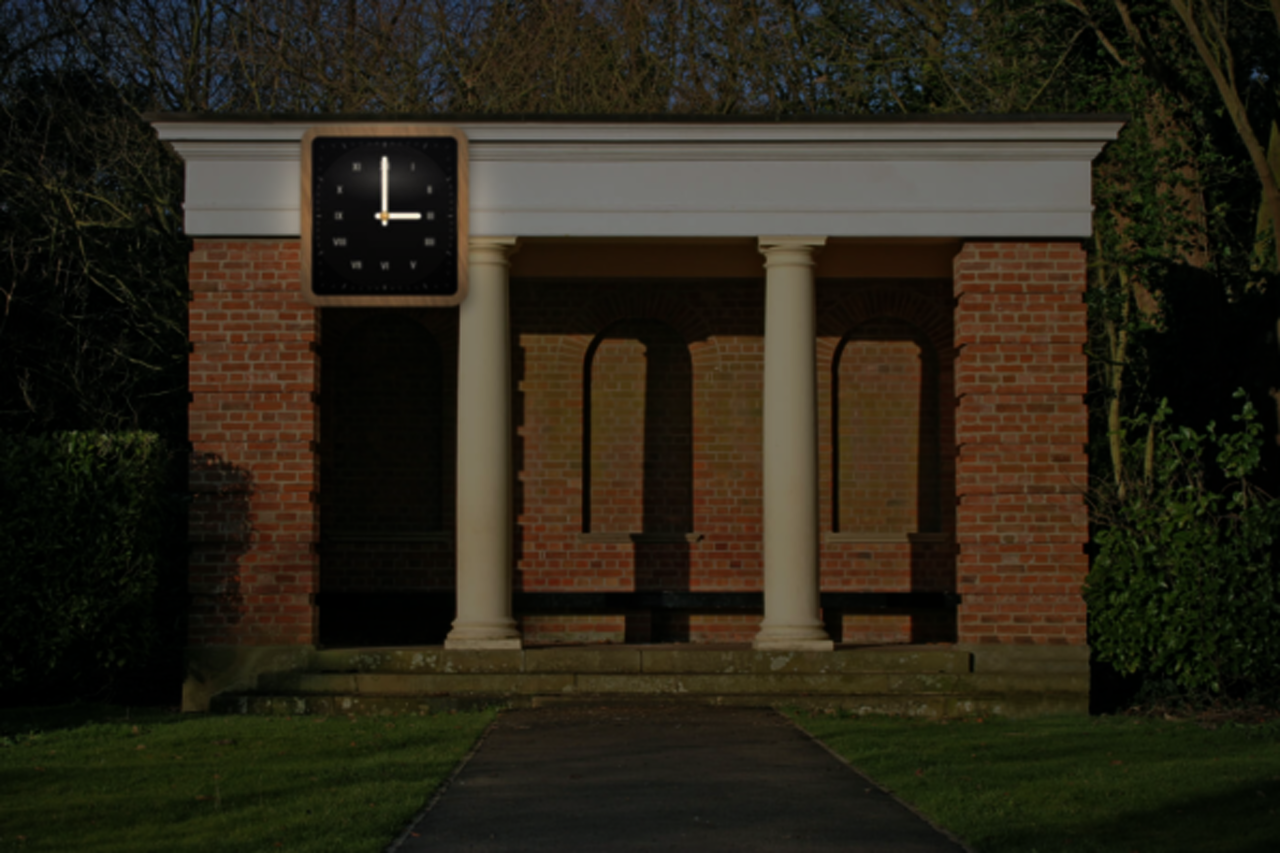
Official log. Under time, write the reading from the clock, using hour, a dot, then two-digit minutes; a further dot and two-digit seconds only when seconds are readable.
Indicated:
3.00
